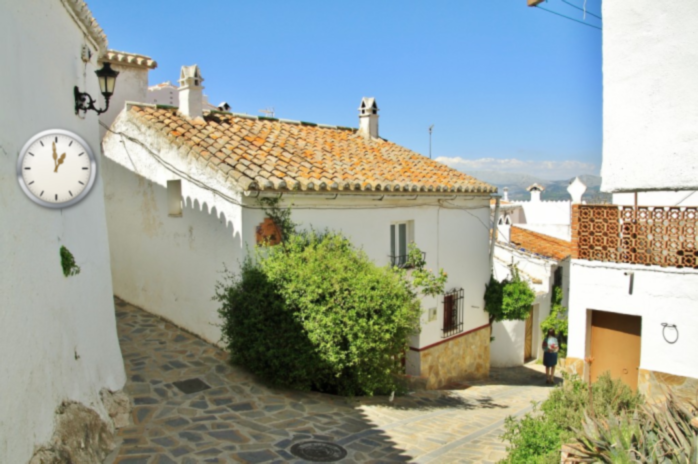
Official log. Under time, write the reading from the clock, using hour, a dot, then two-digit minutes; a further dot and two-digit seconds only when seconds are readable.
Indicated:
12.59
